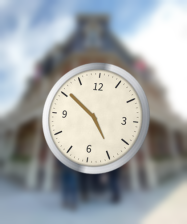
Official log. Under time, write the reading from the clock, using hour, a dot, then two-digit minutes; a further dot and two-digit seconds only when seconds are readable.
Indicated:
4.51
